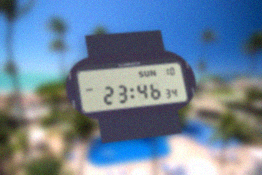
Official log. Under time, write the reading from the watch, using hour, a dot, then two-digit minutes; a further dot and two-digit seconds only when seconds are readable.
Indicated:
23.46
